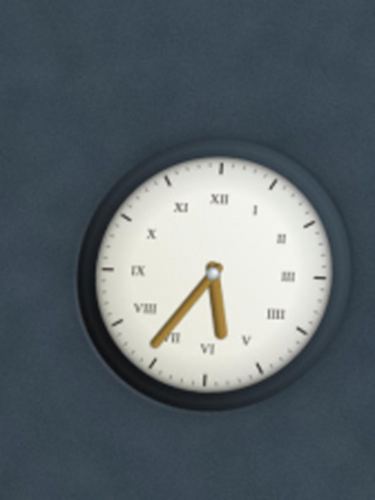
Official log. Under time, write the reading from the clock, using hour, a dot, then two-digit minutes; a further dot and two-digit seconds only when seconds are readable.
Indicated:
5.36
